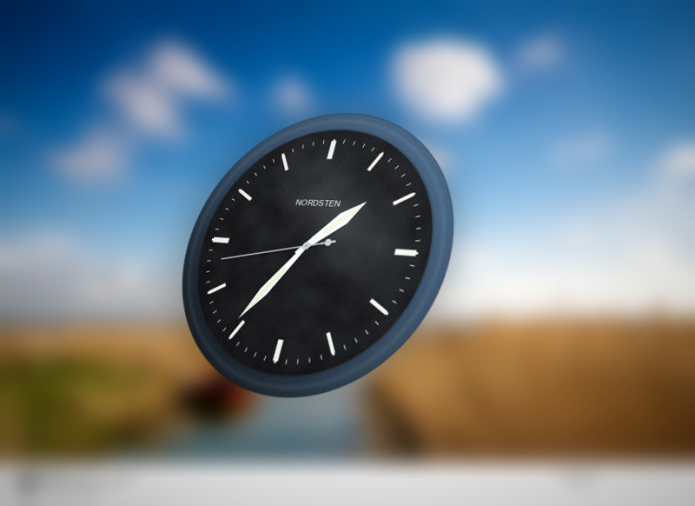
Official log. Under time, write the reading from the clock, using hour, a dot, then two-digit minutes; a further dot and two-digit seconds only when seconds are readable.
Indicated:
1.35.43
